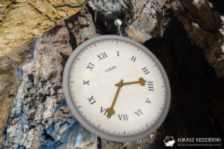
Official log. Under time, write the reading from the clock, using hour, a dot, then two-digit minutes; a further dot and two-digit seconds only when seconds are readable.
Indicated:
3.39
